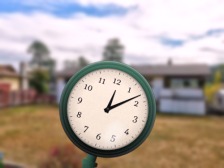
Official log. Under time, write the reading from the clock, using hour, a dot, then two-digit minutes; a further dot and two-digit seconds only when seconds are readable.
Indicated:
12.08
